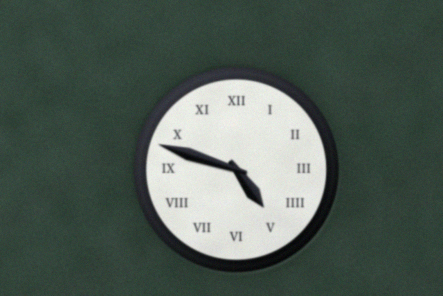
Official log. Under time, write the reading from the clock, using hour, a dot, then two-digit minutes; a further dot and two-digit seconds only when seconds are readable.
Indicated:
4.48
